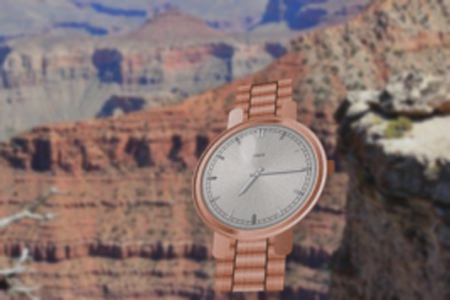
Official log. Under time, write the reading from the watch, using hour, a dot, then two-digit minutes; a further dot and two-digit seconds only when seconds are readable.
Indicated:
7.15
